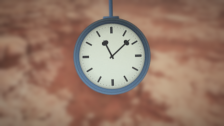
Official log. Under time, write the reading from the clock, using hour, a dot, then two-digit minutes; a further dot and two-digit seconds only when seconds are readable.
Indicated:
11.08
